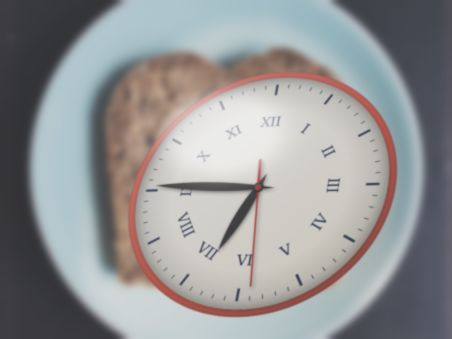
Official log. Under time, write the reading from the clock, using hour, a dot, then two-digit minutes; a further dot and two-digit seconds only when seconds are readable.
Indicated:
6.45.29
